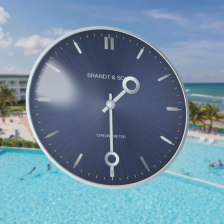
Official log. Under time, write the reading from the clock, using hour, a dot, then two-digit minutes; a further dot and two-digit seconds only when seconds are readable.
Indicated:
1.30
